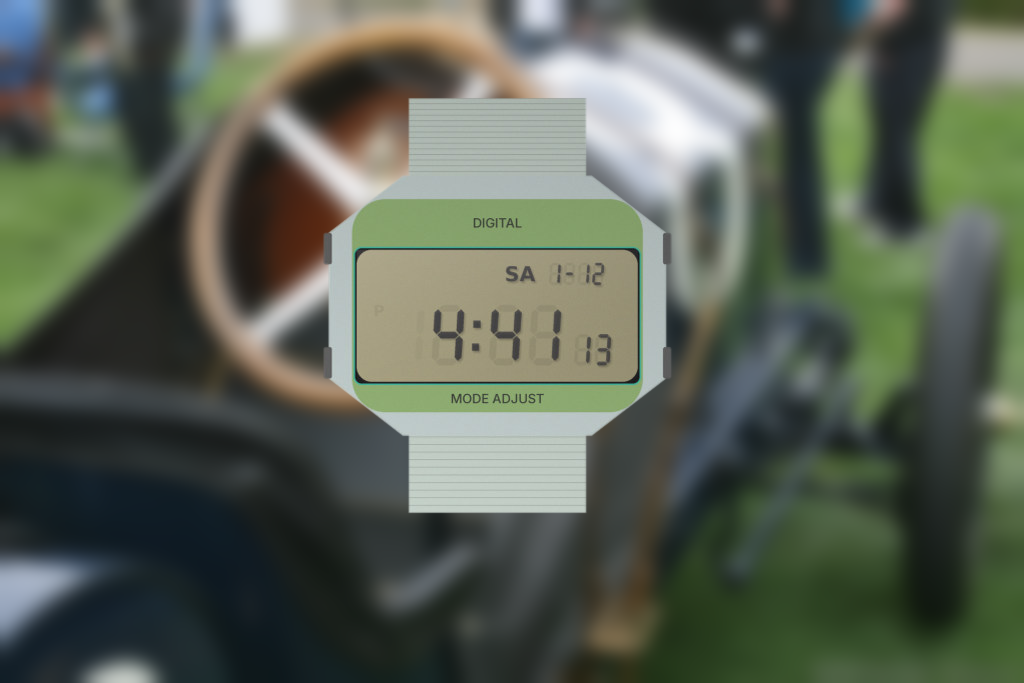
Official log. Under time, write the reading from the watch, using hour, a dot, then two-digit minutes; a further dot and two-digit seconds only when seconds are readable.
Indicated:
4.41.13
